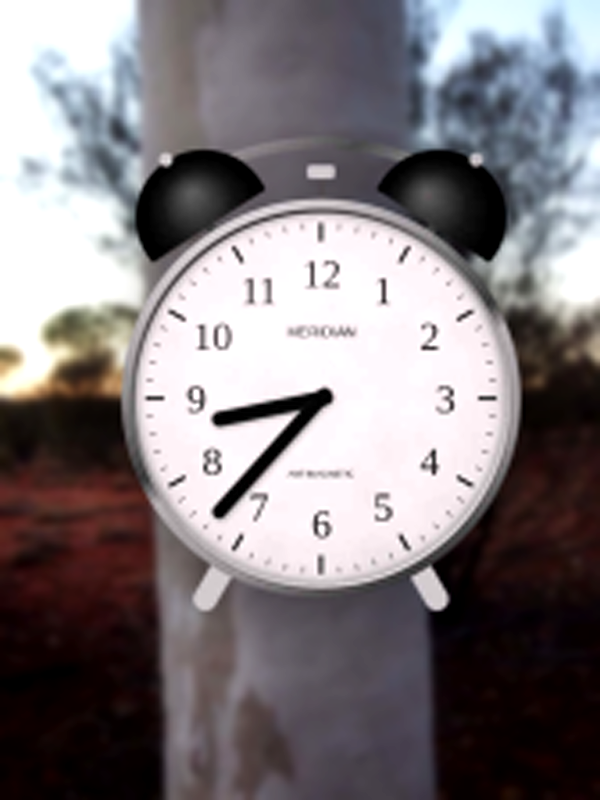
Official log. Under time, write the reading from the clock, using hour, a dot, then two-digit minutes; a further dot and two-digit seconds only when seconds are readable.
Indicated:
8.37
